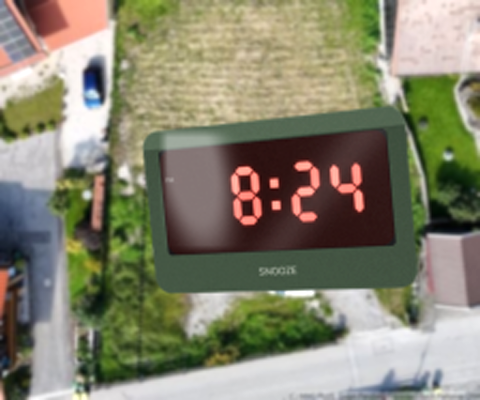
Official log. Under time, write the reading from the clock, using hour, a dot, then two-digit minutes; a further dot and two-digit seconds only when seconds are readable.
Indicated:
8.24
